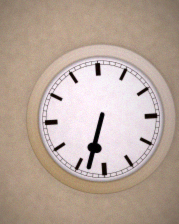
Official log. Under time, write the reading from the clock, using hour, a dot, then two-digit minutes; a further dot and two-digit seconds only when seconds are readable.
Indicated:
6.33
